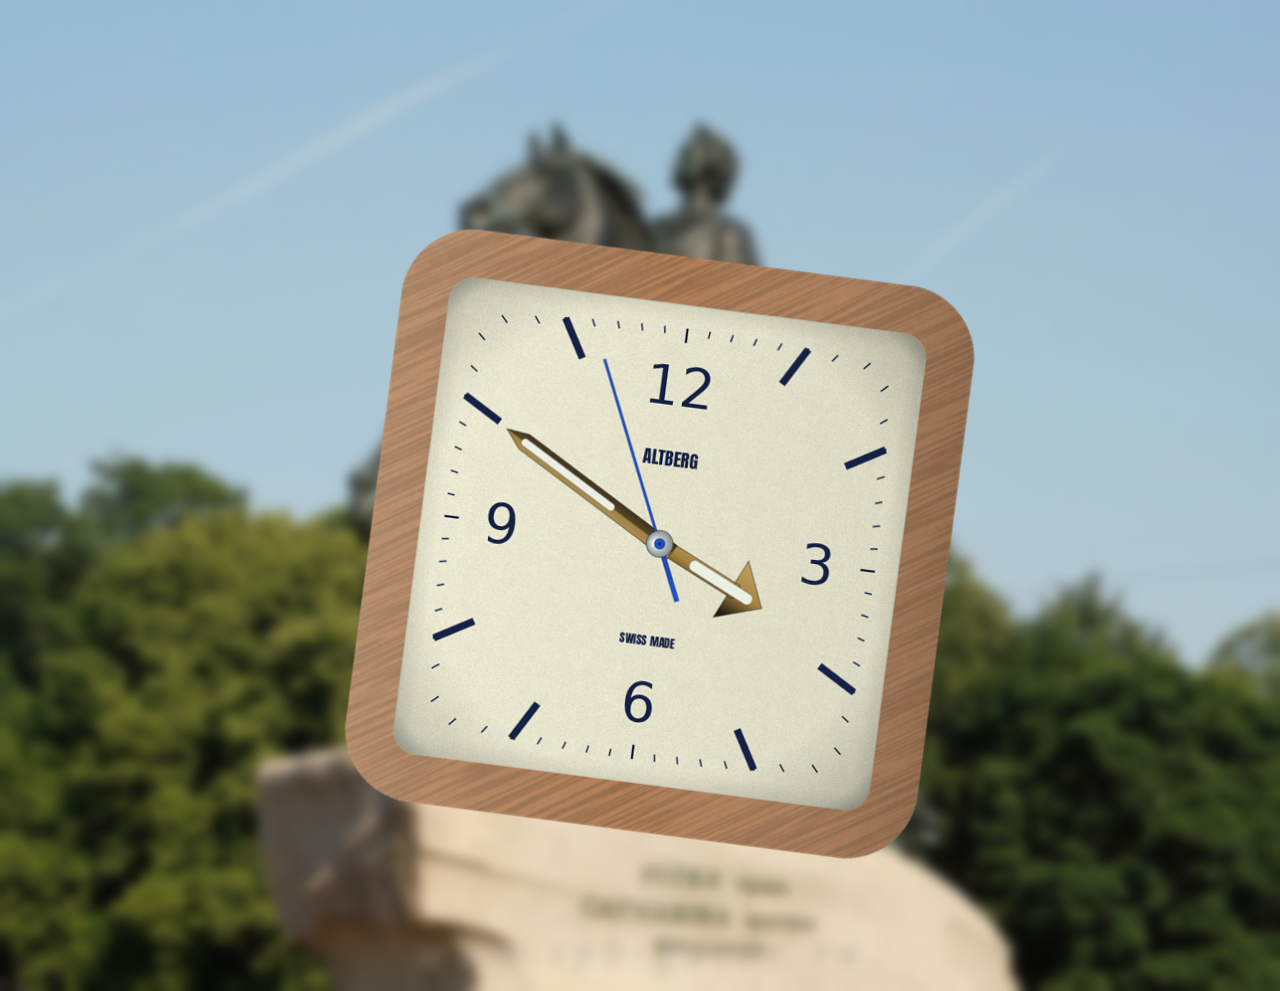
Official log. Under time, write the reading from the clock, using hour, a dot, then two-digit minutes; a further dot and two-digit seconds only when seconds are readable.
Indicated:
3.49.56
